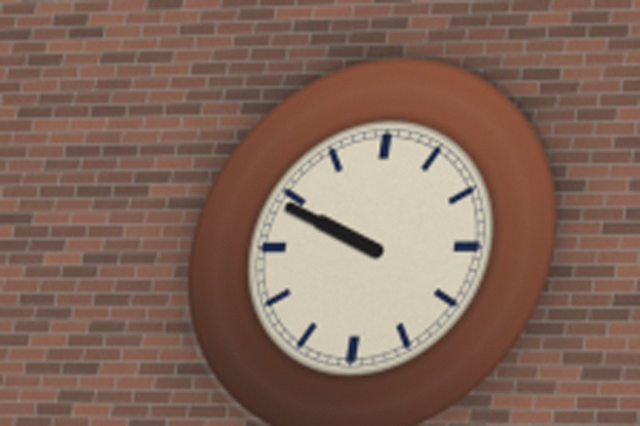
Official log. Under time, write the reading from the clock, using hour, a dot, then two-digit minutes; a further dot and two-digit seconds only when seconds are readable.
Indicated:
9.49
